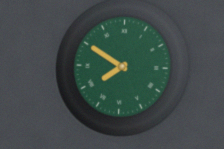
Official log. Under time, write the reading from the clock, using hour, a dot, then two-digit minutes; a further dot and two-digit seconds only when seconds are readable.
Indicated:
7.50
